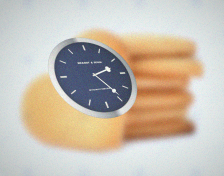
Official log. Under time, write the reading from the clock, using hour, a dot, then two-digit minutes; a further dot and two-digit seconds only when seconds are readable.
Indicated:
2.24
